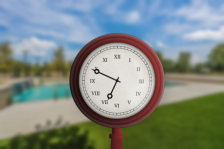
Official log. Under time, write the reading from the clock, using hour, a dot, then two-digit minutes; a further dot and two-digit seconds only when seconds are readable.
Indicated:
6.49
